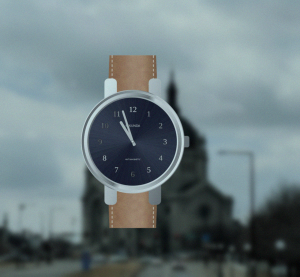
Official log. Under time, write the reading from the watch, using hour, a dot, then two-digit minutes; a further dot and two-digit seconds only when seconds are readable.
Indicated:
10.57
